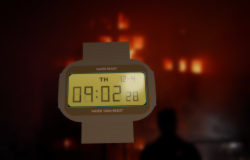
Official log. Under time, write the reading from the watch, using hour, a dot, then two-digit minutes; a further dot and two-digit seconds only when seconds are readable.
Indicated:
9.02.28
